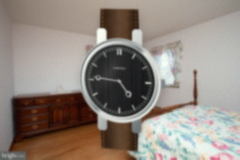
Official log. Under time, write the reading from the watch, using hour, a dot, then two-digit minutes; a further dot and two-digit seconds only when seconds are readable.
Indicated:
4.46
